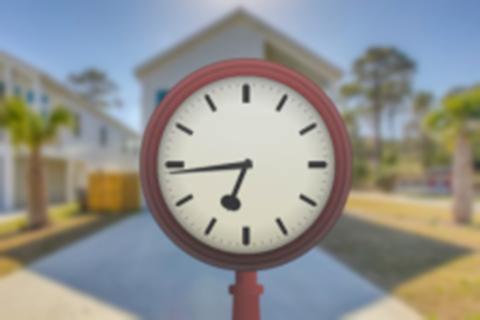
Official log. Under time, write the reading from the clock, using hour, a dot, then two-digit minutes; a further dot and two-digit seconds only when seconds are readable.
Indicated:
6.44
